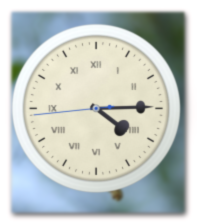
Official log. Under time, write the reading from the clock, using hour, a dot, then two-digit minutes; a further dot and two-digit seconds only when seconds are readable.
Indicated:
4.14.44
